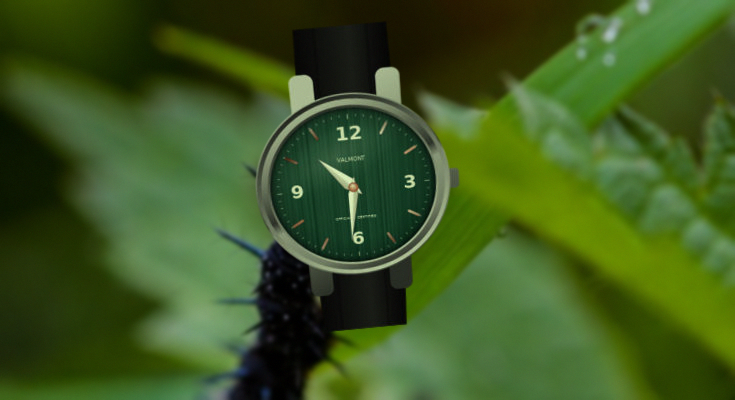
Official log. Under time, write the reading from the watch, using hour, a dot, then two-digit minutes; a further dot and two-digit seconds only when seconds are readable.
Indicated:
10.31
